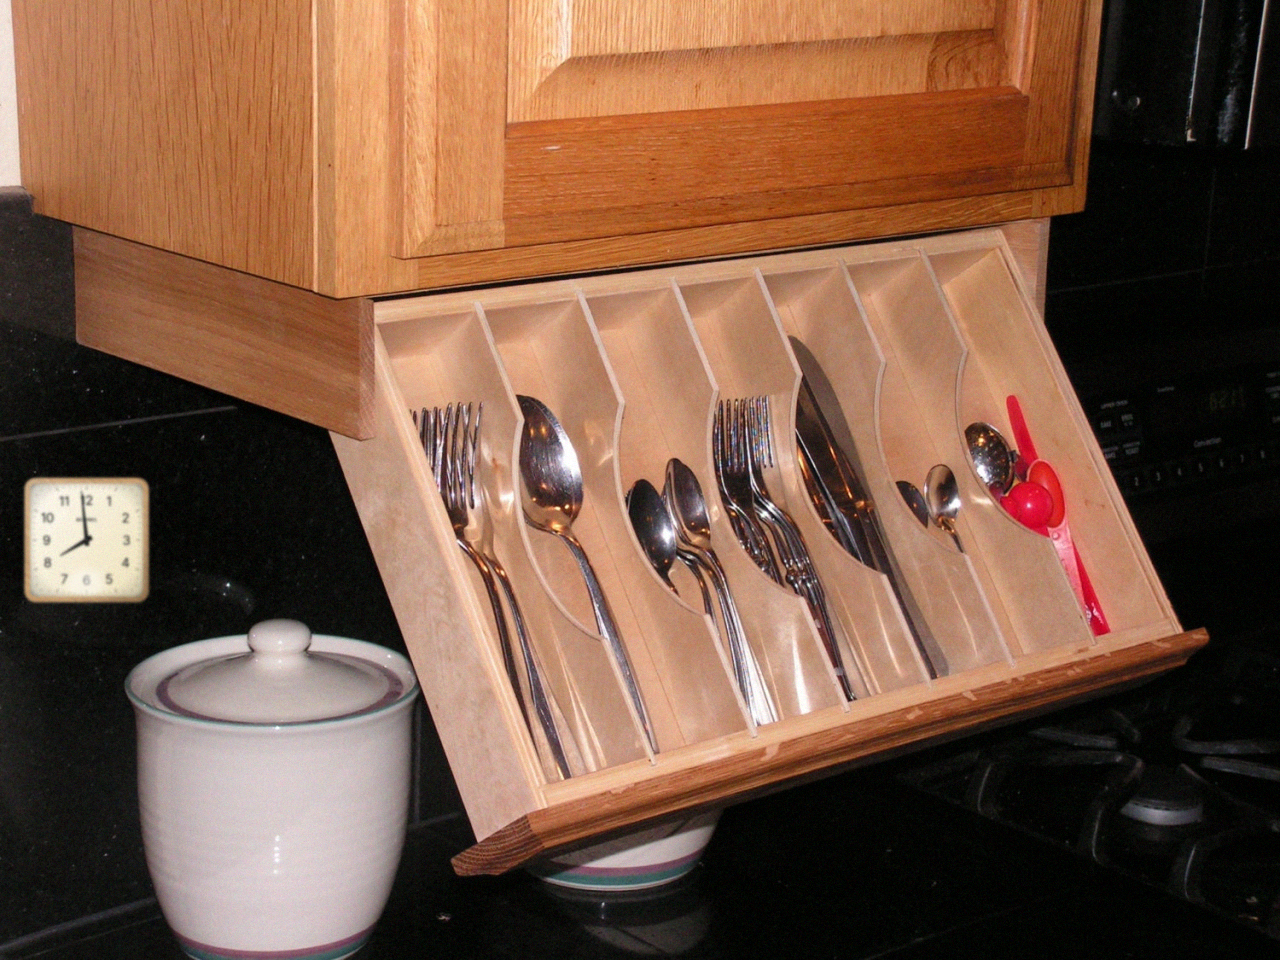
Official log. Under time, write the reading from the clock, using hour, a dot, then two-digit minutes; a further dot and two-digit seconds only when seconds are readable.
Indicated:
7.59
